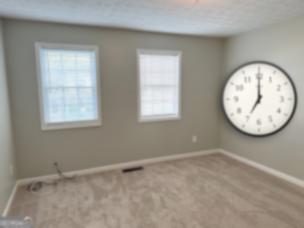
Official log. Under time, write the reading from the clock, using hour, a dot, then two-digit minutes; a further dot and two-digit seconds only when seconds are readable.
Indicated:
7.00
